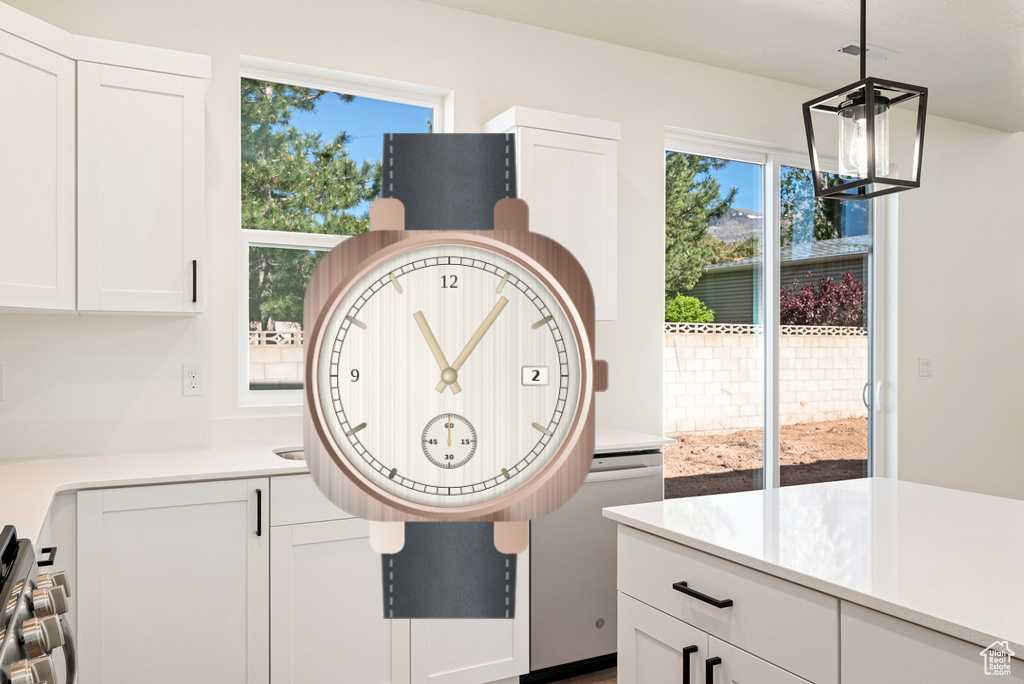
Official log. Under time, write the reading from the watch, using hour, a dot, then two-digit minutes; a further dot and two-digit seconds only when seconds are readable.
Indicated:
11.06
